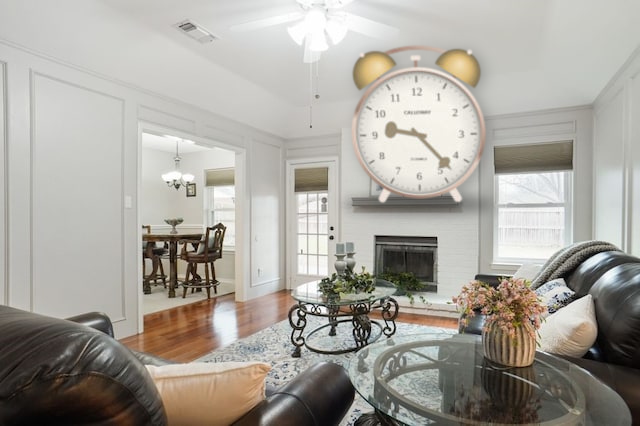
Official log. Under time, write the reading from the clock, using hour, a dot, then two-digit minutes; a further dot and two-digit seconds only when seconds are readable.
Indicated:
9.23
